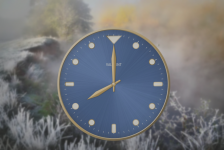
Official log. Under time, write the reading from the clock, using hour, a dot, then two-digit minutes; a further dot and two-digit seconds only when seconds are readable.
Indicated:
8.00
